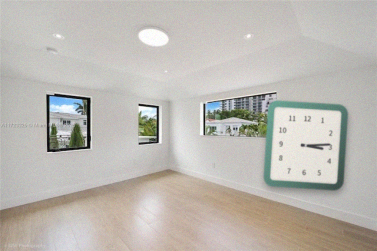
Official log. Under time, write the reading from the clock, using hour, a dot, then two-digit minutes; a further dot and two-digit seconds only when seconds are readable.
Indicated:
3.14
